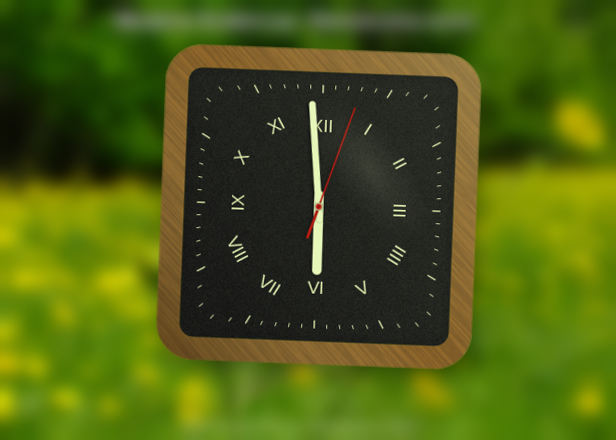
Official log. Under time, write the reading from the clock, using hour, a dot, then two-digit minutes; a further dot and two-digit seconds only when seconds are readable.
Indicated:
5.59.03
